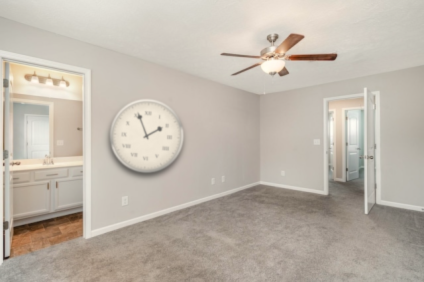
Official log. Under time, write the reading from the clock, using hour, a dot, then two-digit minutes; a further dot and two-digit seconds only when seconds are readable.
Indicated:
1.56
